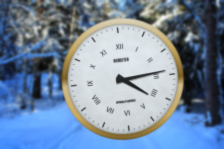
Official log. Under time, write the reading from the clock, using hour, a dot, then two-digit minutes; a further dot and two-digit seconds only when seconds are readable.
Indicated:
4.14
